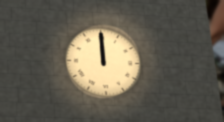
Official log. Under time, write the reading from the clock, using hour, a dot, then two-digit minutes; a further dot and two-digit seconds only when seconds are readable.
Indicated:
12.00
